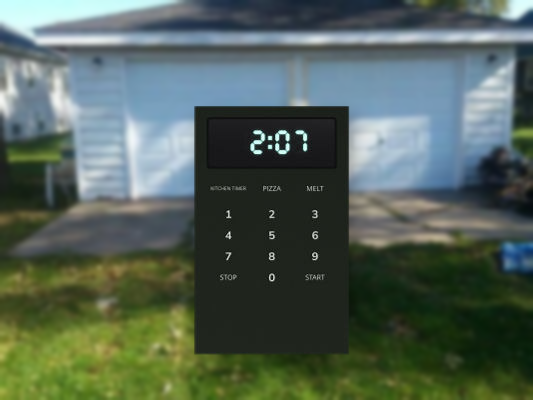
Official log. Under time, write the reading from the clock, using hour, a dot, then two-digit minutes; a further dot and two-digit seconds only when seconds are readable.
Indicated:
2.07
